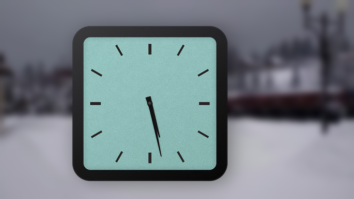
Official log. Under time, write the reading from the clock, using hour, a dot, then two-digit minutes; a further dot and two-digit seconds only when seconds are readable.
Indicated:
5.28
